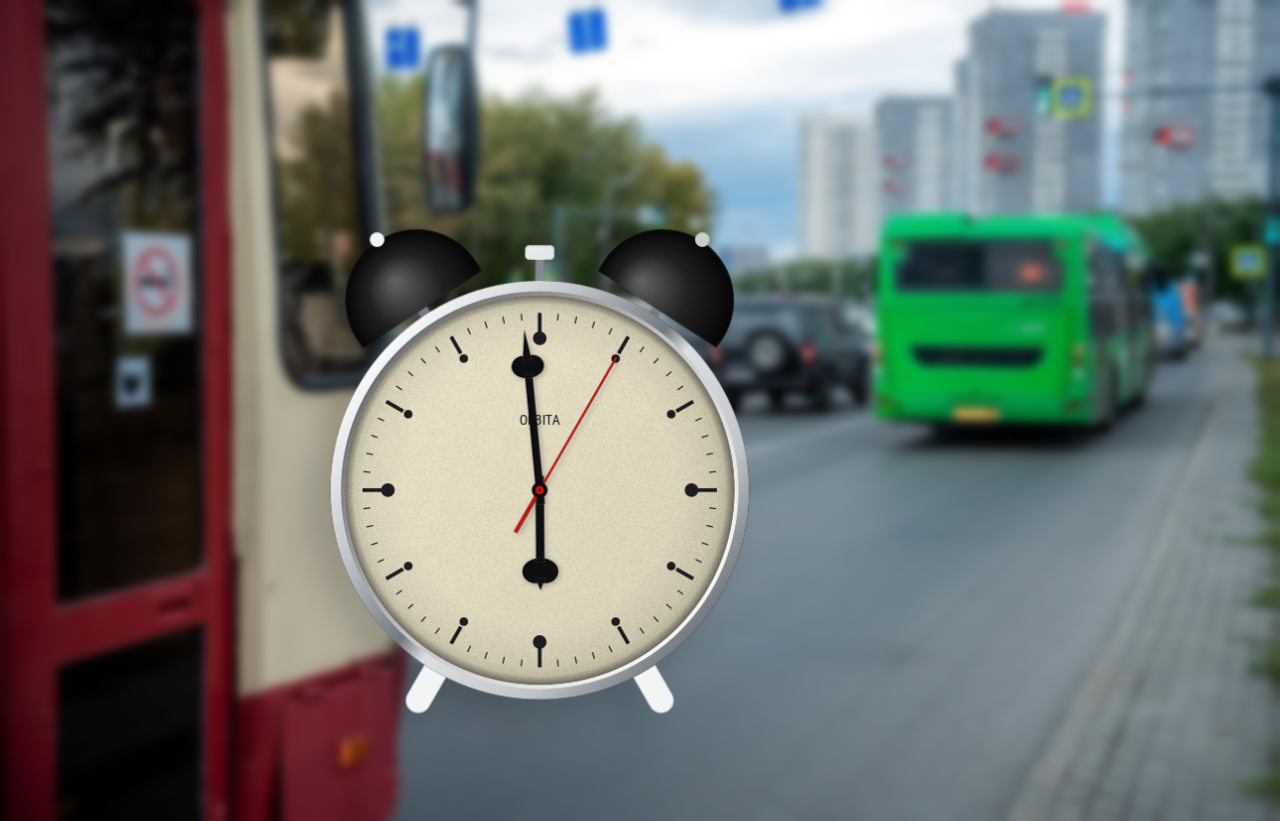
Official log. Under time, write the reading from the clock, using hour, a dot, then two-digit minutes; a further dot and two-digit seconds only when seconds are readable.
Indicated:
5.59.05
